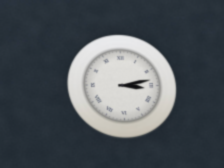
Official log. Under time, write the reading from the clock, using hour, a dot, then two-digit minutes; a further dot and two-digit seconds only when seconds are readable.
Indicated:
3.13
